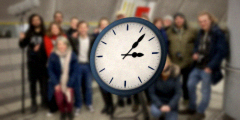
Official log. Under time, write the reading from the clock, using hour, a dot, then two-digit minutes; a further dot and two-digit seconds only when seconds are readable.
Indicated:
3.07
